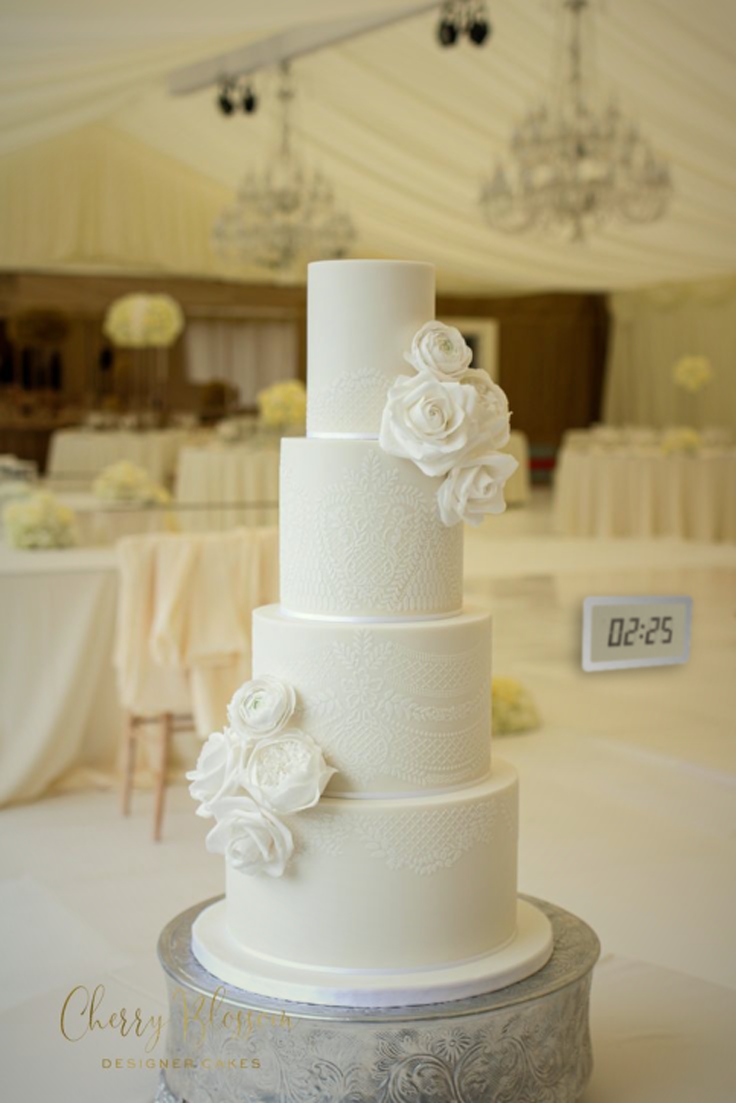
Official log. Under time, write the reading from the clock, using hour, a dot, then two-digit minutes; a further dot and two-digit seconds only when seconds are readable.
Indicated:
2.25
